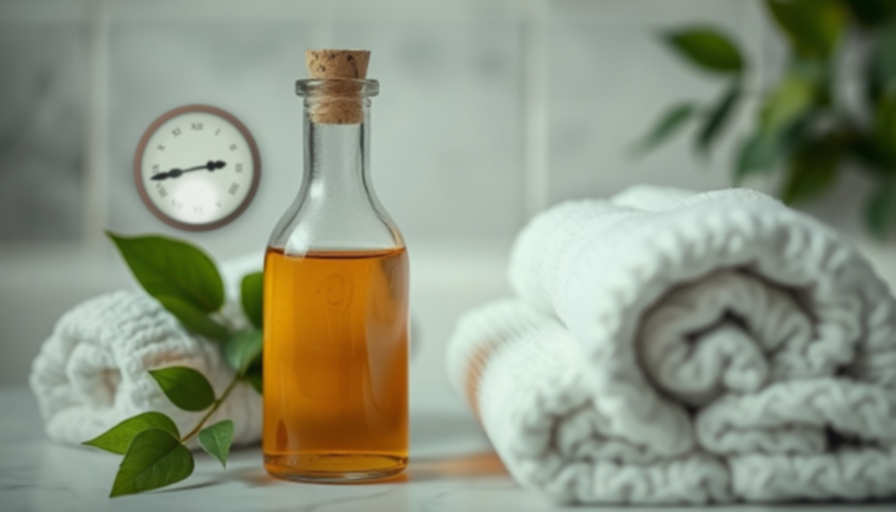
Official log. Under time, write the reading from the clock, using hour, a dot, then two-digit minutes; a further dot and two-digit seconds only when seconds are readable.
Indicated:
2.43
